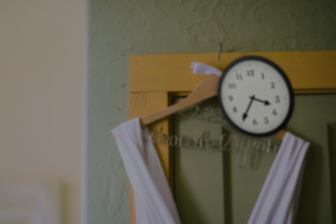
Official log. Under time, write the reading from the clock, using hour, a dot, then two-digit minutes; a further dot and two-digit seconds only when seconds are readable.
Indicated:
3.35
